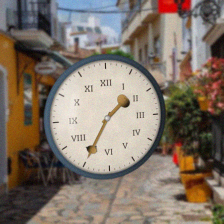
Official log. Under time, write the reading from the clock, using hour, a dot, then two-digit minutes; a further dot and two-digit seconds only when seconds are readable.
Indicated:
1.35
